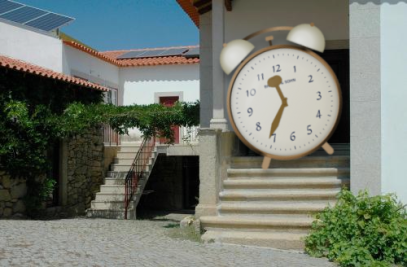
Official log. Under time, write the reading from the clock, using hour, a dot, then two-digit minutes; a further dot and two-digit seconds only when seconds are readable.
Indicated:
11.36
